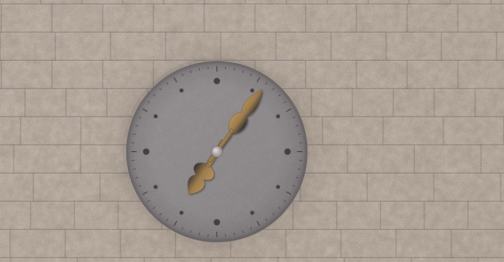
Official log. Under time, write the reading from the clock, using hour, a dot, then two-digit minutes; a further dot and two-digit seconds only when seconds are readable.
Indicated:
7.06
